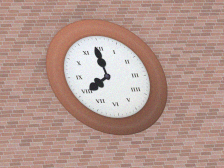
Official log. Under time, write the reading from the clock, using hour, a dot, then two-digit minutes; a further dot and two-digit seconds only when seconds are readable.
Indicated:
7.59
